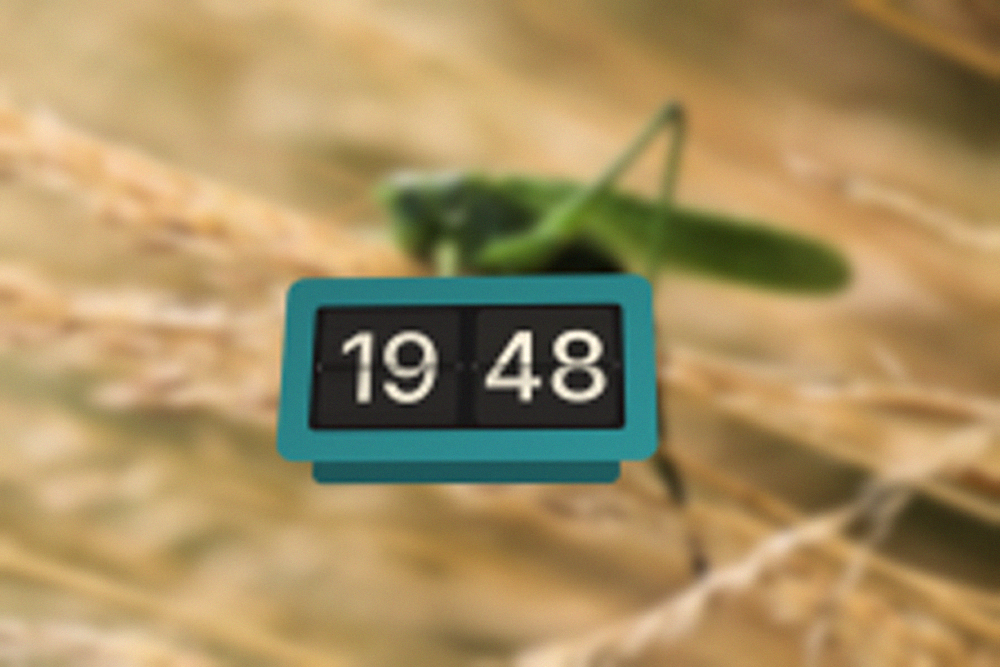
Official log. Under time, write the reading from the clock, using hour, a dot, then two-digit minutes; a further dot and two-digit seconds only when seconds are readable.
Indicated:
19.48
